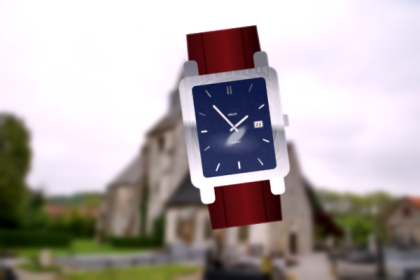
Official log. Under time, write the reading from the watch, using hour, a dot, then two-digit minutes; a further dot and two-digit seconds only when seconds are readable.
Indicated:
1.54
